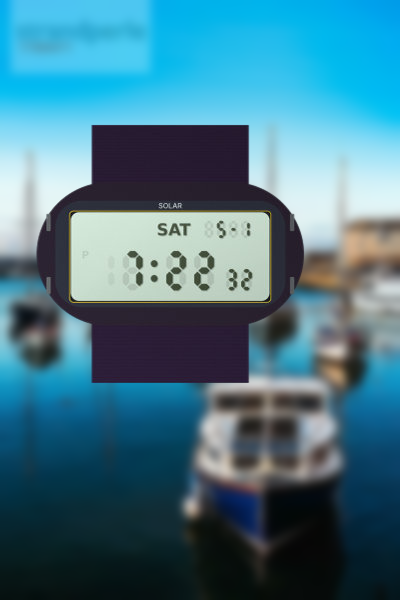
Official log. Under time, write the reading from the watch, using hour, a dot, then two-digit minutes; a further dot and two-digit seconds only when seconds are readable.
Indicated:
7.22.32
